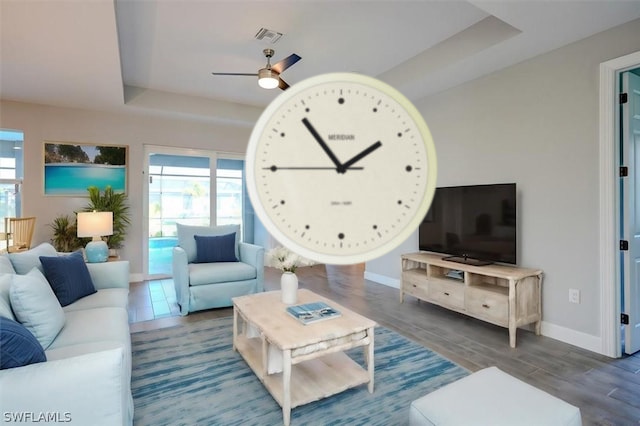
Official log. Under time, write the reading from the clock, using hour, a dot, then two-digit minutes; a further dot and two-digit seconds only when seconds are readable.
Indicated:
1.53.45
